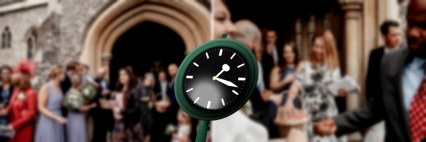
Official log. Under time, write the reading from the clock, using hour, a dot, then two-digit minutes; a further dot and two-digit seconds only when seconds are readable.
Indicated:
1.18
